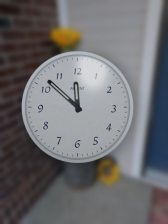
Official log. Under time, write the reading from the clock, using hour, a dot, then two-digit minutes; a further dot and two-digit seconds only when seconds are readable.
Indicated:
11.52
